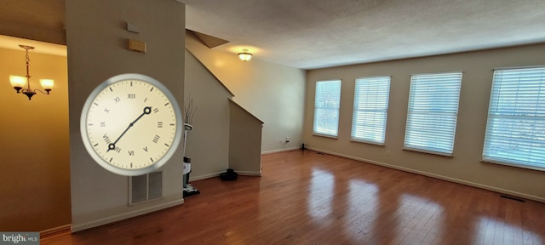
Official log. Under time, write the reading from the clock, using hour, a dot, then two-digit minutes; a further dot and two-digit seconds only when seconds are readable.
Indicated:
1.37
